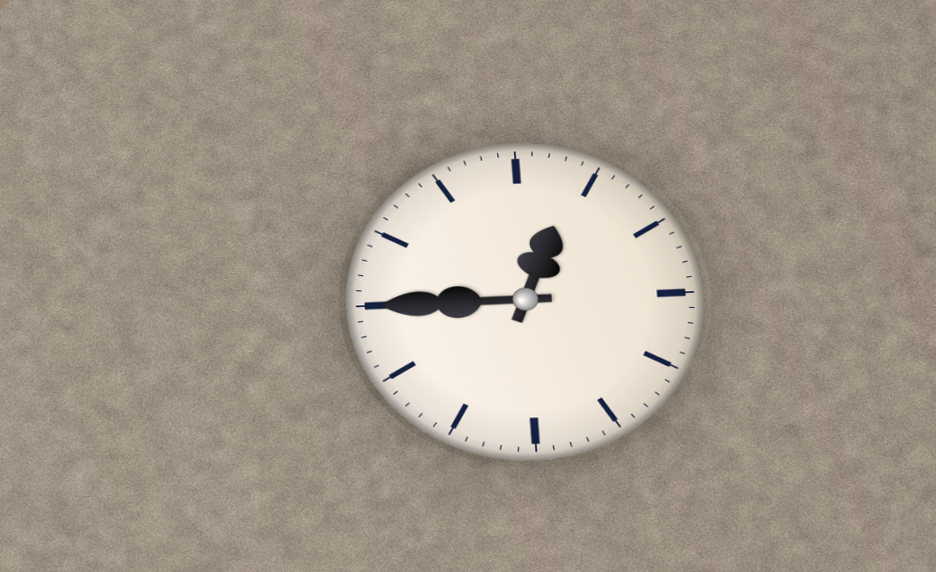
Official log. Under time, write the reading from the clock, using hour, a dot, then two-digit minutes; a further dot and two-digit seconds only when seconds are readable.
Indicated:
12.45
